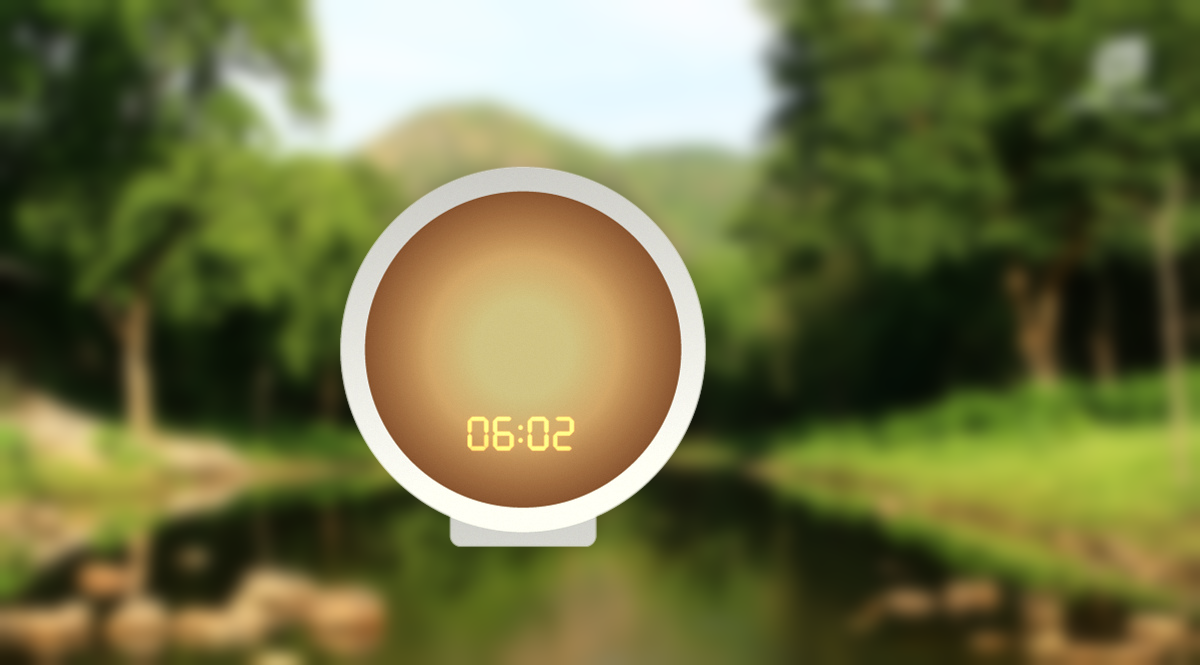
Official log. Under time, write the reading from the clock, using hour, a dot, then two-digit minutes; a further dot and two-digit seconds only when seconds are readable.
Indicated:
6.02
